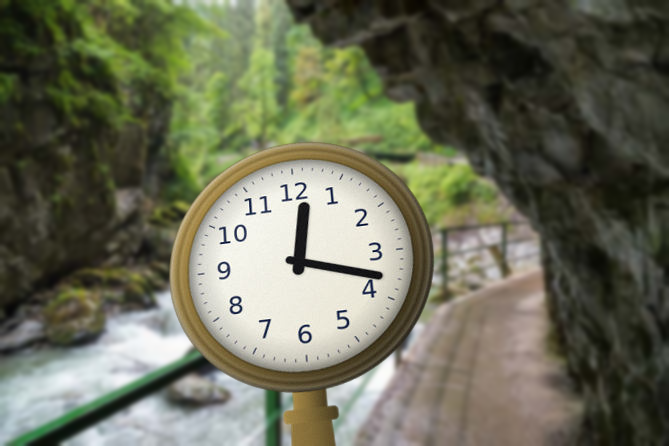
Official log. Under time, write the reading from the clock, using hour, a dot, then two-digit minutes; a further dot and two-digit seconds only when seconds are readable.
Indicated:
12.18
